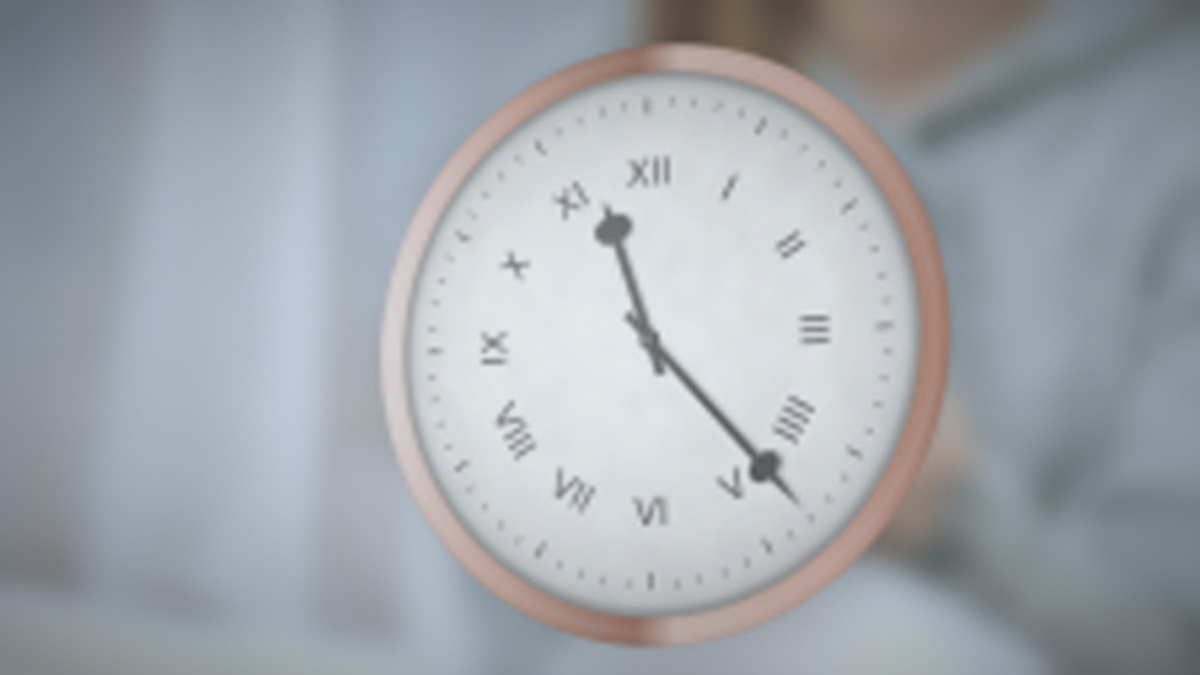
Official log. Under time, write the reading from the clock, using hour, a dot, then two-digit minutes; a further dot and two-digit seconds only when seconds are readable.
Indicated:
11.23
